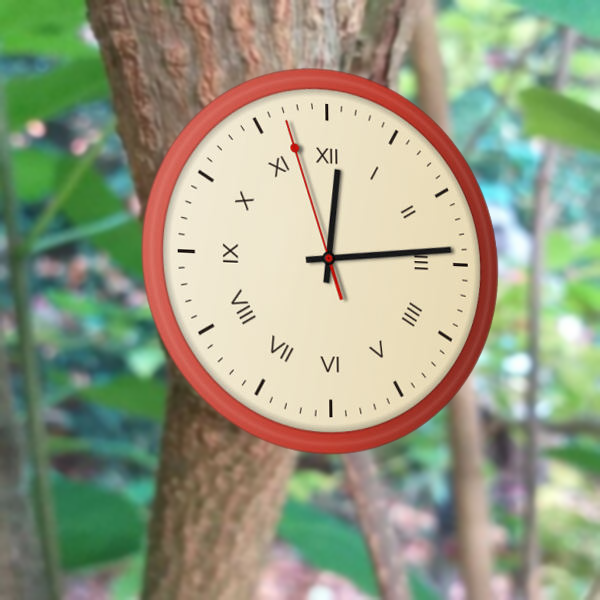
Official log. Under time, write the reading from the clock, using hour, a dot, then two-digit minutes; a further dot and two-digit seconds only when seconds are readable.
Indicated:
12.13.57
